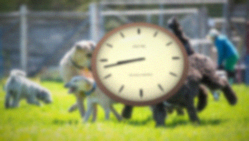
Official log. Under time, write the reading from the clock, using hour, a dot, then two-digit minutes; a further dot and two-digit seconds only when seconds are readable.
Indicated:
8.43
